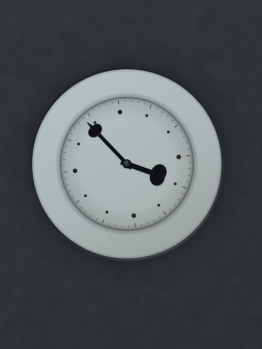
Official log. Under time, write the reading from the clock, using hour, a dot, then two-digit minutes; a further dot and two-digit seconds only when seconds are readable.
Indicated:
3.54
